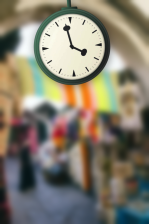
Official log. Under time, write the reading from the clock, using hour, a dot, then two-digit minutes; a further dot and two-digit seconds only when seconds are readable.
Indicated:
3.58
